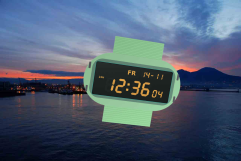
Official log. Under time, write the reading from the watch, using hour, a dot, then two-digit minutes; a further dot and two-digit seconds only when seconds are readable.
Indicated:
12.36.04
